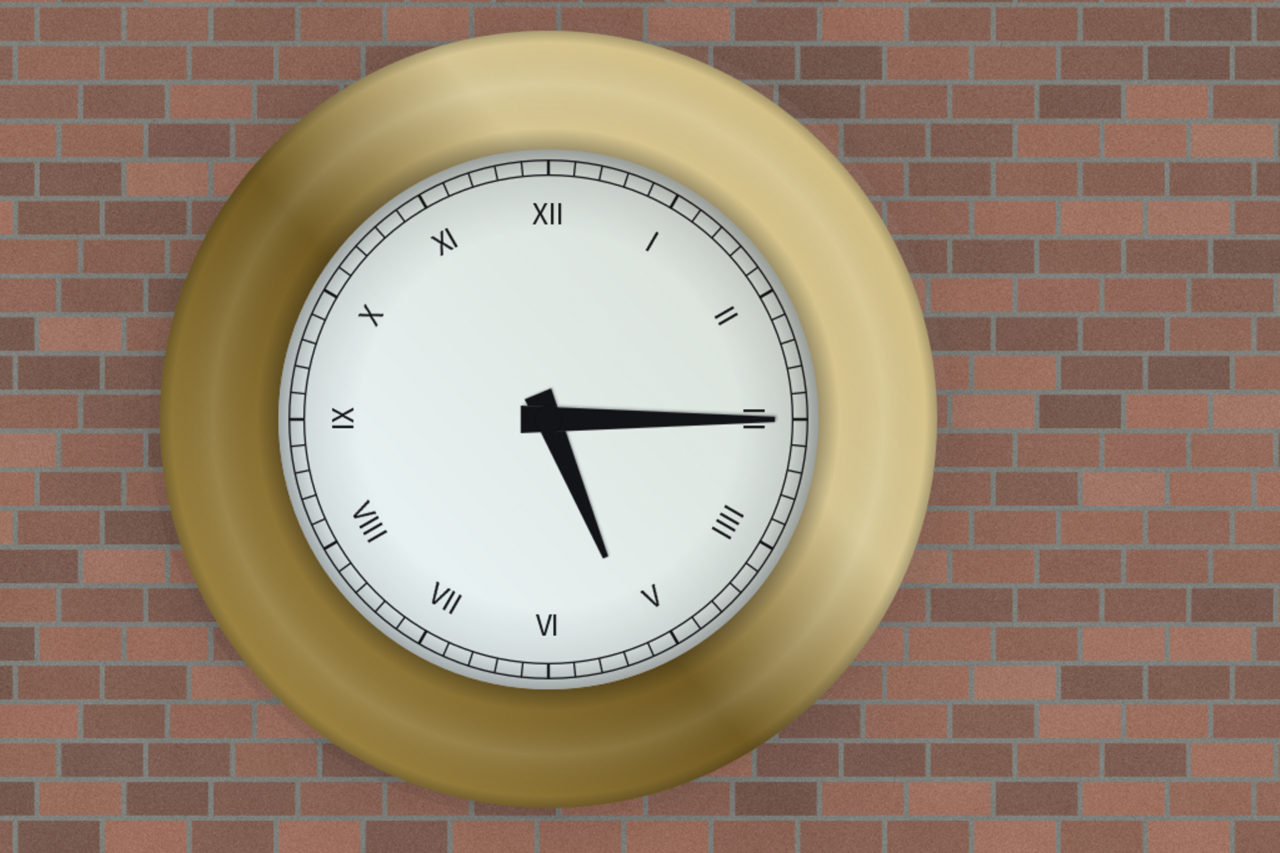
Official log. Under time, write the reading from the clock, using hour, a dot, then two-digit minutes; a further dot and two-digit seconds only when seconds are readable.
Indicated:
5.15
